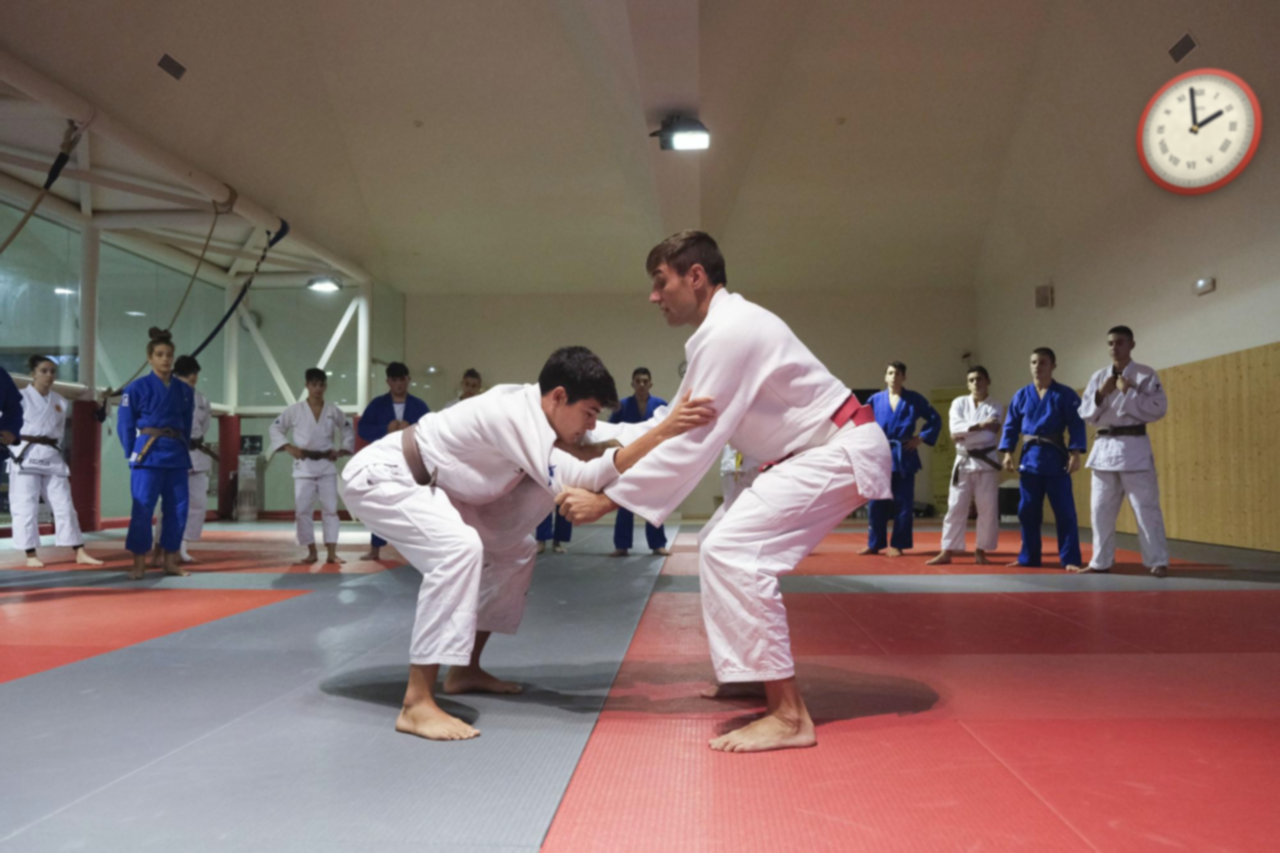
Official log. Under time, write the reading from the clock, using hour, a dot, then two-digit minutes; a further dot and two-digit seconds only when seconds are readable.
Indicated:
1.58
